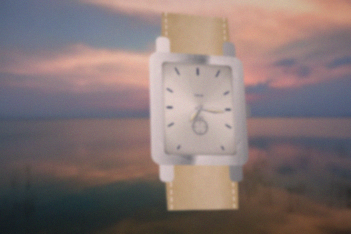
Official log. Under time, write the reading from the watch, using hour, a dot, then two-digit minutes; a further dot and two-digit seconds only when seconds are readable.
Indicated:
7.16
